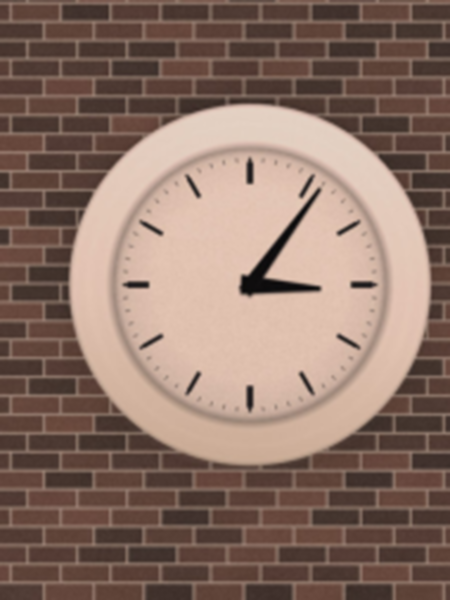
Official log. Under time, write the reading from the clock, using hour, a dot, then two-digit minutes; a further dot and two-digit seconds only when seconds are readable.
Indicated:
3.06
